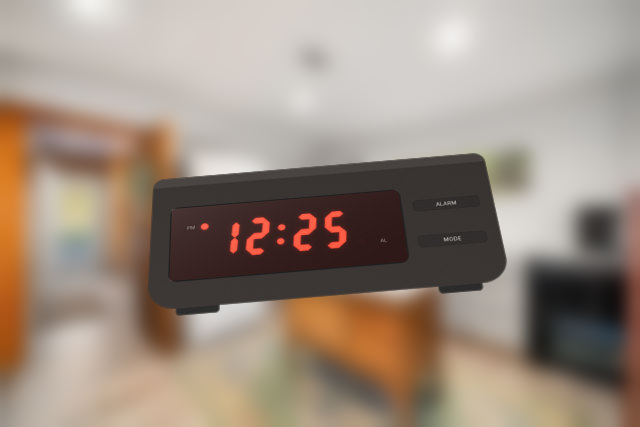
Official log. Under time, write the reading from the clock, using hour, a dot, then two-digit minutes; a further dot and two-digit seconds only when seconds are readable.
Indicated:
12.25
